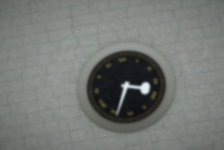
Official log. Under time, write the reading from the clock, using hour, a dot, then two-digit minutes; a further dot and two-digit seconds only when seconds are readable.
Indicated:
3.34
